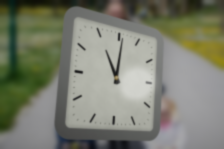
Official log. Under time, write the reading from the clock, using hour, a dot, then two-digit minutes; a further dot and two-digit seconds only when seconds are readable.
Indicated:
11.01
